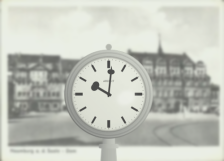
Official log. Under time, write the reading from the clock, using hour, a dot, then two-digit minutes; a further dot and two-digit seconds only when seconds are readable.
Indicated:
10.01
